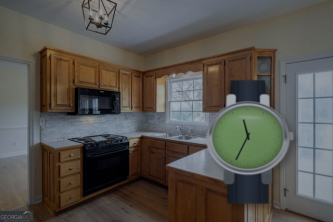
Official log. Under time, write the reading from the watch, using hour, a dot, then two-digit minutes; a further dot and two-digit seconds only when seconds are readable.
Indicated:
11.34
